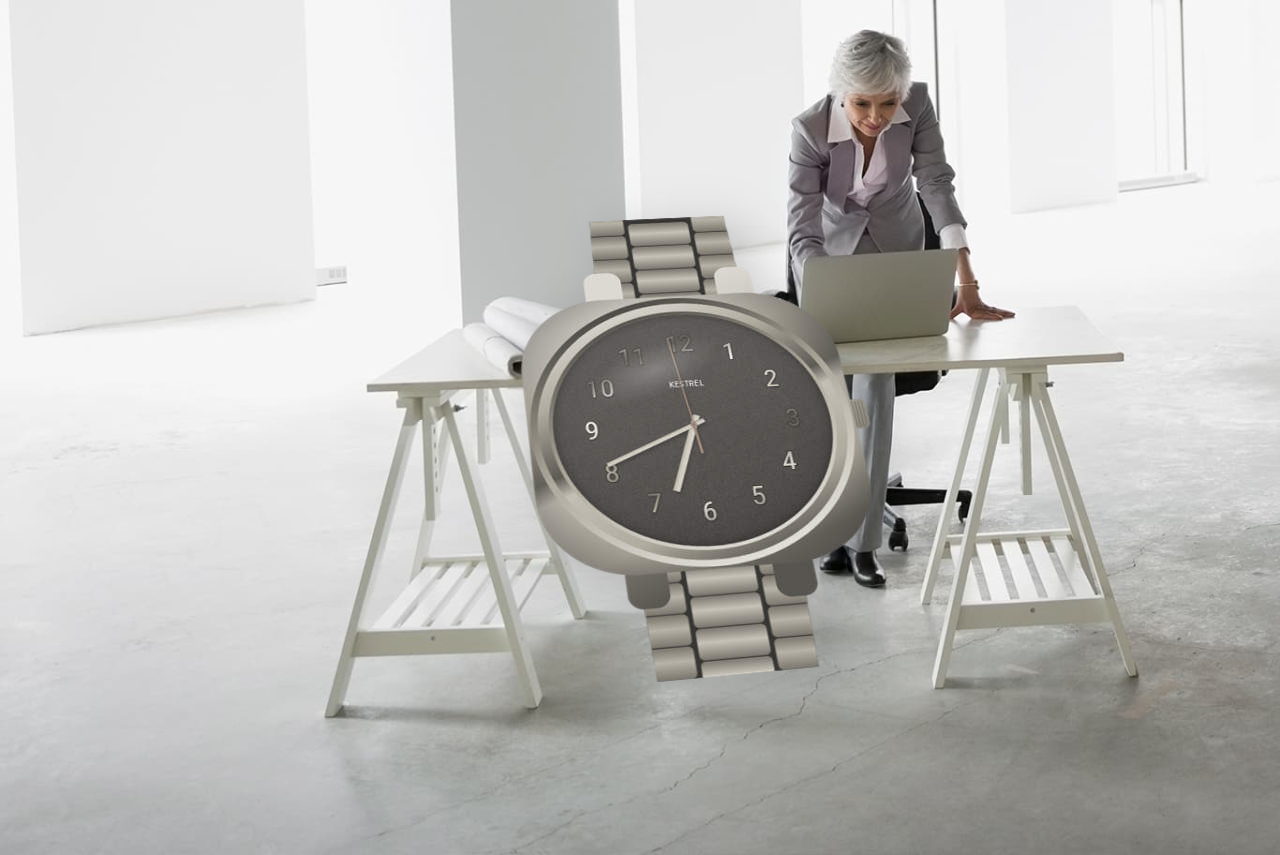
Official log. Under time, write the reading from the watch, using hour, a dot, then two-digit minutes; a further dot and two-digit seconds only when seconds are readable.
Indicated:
6.40.59
